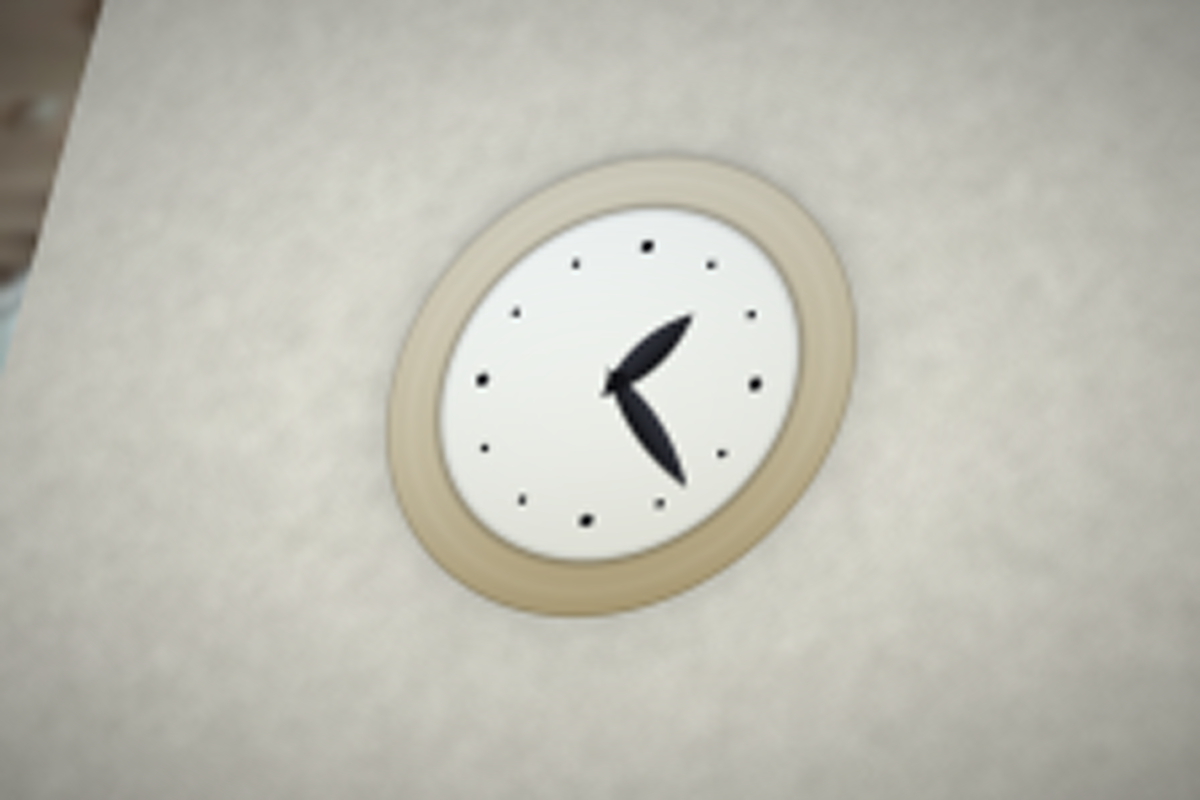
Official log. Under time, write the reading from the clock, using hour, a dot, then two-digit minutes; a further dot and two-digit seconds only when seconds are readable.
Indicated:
1.23
